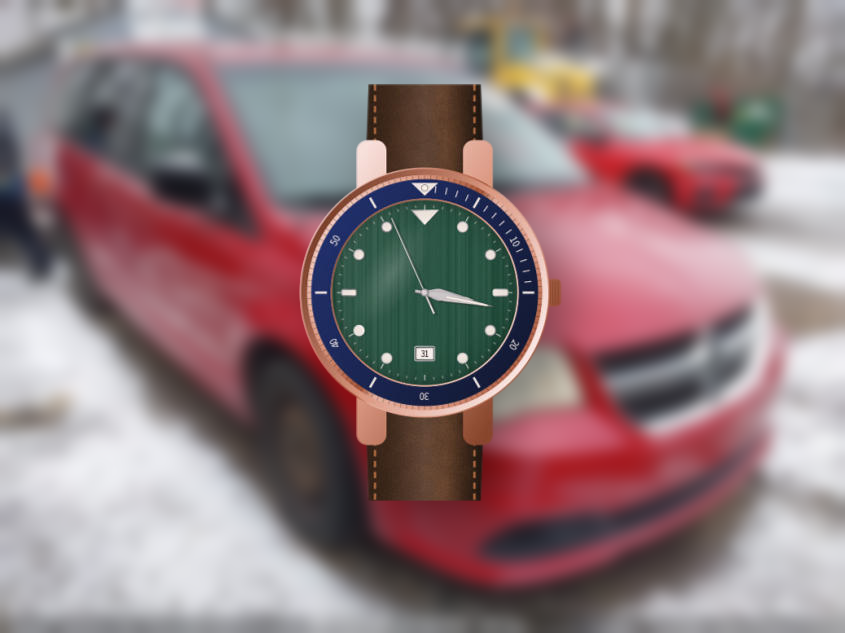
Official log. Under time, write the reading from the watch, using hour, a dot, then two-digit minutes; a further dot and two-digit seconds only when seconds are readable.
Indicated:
3.16.56
